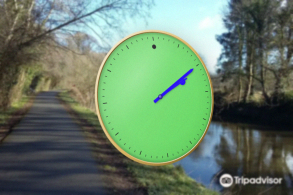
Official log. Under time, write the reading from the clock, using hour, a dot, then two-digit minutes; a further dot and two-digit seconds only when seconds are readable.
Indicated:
2.10
